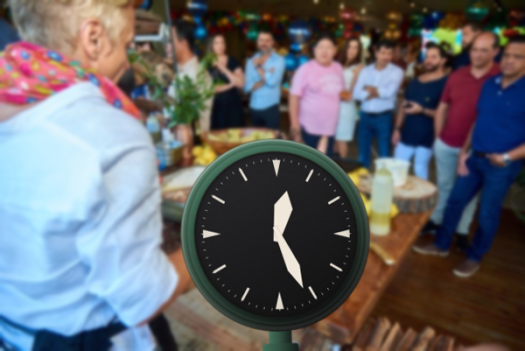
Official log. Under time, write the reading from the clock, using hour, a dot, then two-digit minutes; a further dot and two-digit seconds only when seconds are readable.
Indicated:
12.26
